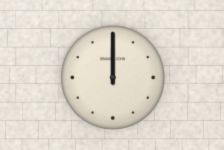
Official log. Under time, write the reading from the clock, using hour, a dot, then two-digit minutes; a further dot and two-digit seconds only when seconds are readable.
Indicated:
12.00
